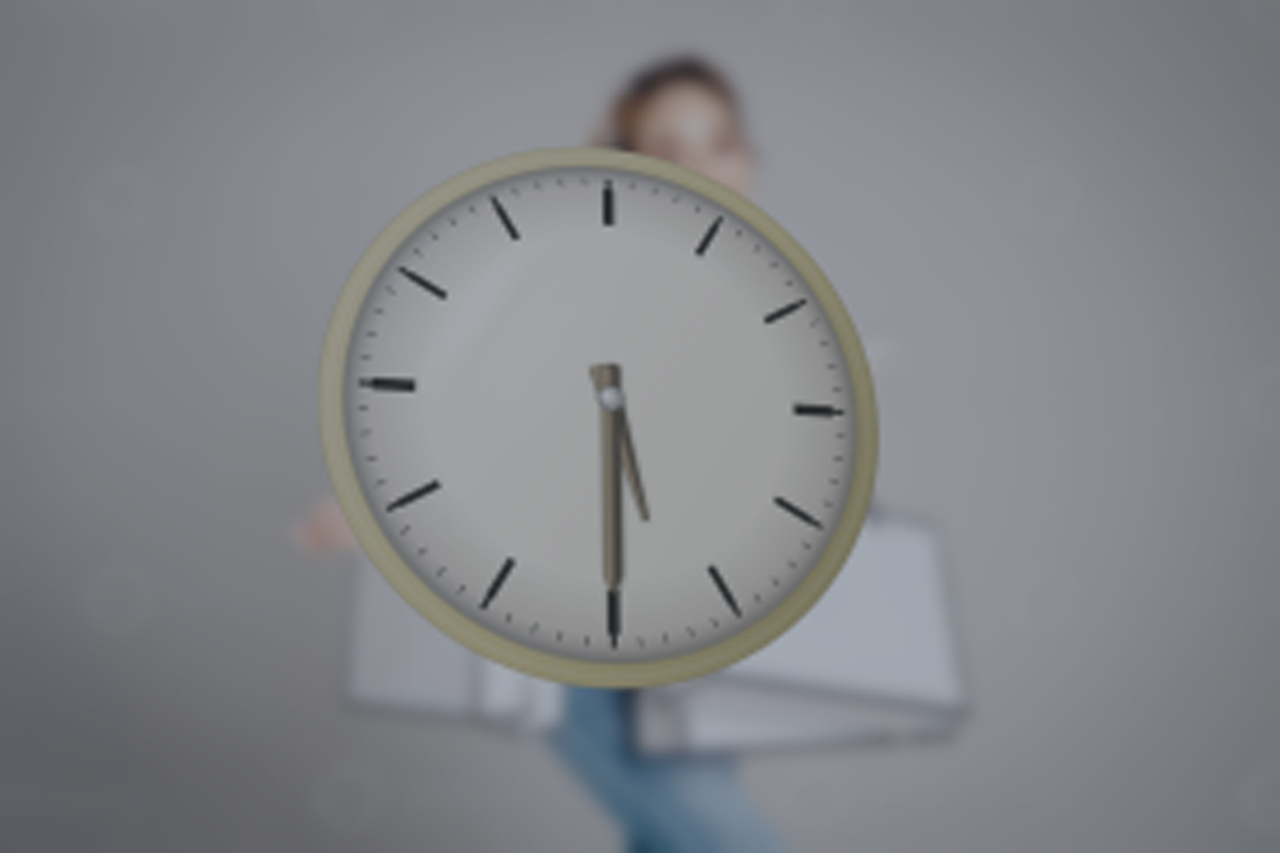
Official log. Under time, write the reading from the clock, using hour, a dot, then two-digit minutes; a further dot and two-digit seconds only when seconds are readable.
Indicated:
5.30
